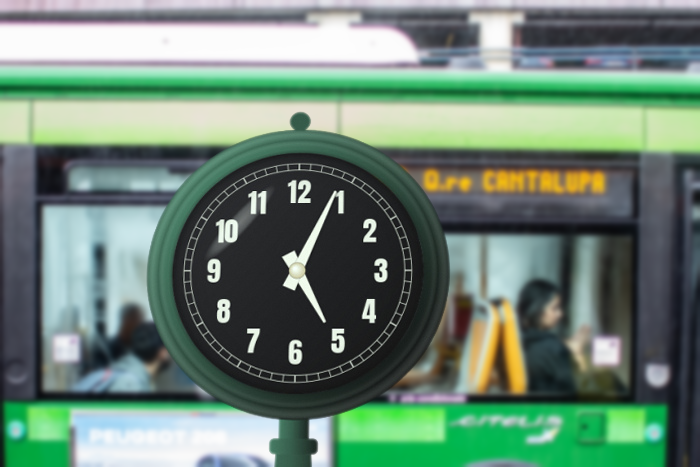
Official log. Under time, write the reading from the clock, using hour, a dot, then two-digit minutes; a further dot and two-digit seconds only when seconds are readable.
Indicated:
5.04
